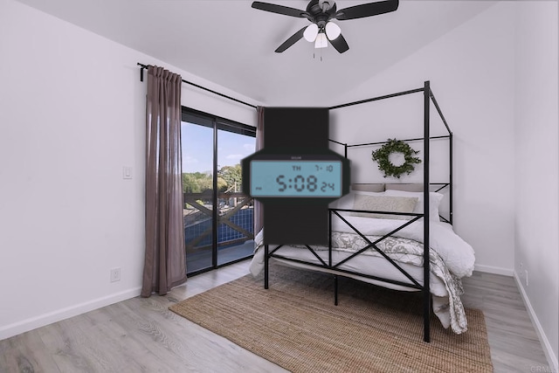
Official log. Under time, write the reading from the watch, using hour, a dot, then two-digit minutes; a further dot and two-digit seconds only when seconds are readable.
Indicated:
5.08.24
